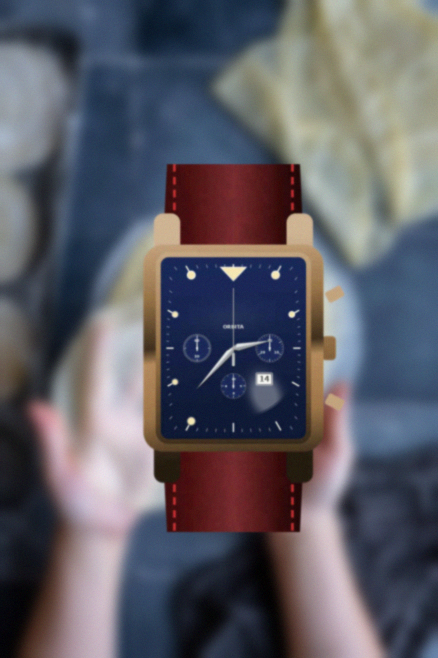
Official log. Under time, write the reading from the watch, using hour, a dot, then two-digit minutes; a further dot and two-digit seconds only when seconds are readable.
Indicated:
2.37
